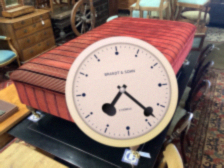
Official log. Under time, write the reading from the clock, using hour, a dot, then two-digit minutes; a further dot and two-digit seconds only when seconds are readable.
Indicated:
7.23
